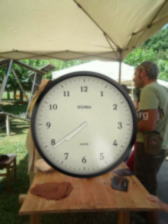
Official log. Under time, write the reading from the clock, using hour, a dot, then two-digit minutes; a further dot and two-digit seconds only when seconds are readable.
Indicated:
7.39
